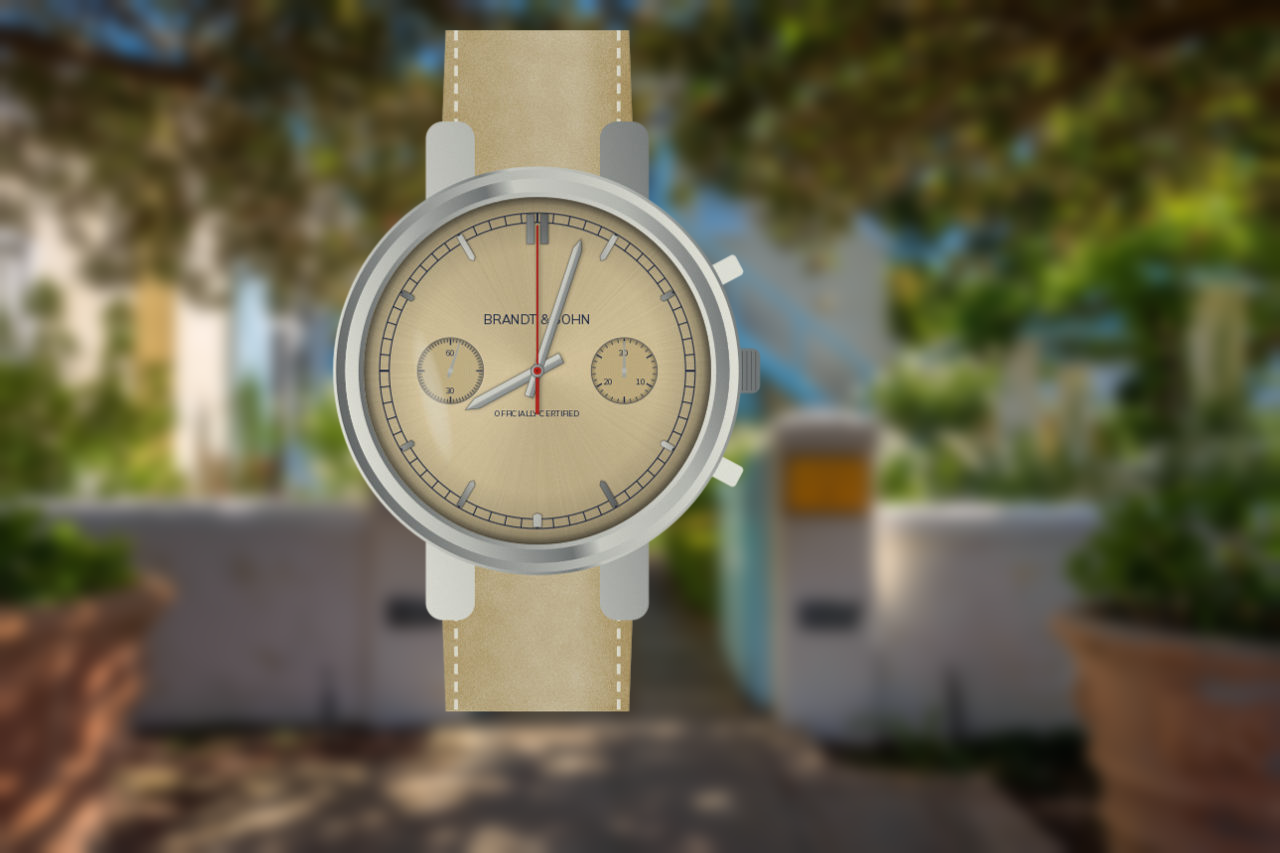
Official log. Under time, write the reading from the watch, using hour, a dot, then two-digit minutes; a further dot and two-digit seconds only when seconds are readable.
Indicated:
8.03.03
